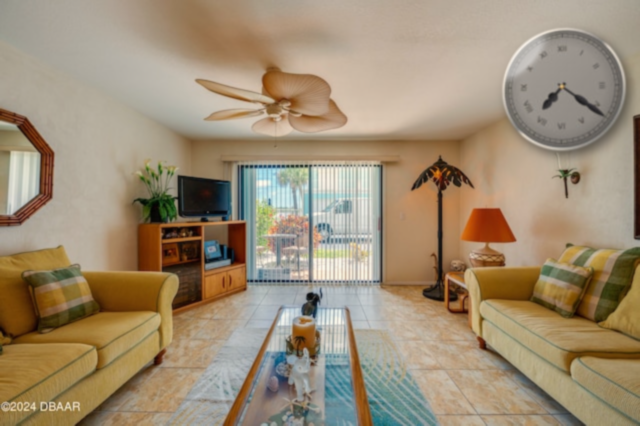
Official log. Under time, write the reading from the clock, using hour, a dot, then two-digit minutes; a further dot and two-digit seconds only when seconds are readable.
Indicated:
7.21
